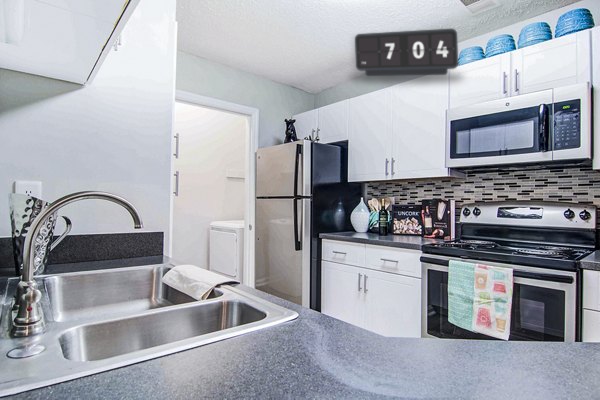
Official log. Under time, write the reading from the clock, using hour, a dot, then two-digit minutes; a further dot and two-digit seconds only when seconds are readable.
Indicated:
7.04
